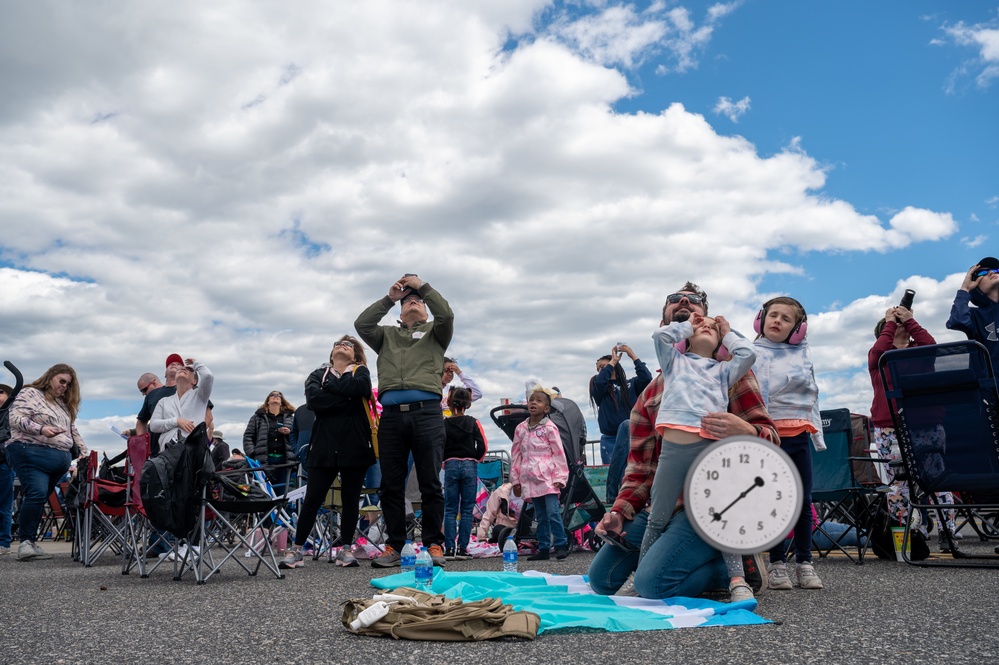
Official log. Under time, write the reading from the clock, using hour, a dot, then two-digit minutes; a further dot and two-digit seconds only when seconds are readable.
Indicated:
1.38
